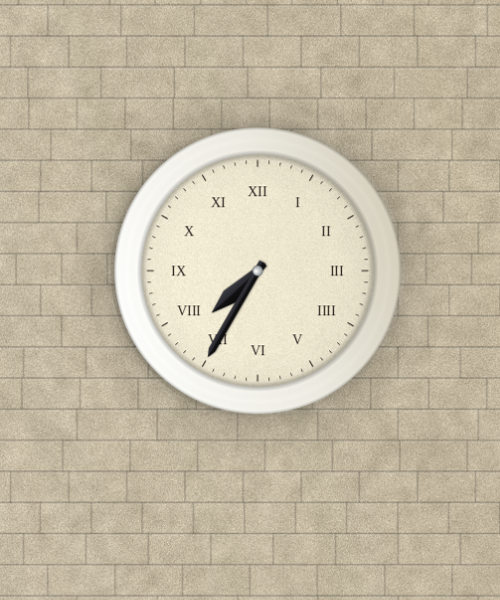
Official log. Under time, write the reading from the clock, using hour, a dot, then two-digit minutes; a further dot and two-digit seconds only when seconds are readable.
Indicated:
7.35
